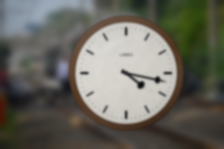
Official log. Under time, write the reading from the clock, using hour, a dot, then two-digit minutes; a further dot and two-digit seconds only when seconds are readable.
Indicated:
4.17
